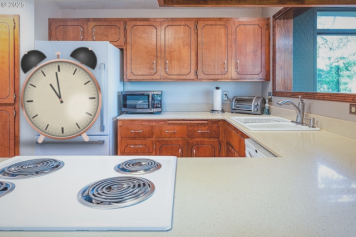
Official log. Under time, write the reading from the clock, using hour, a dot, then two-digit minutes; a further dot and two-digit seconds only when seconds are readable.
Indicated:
10.59
